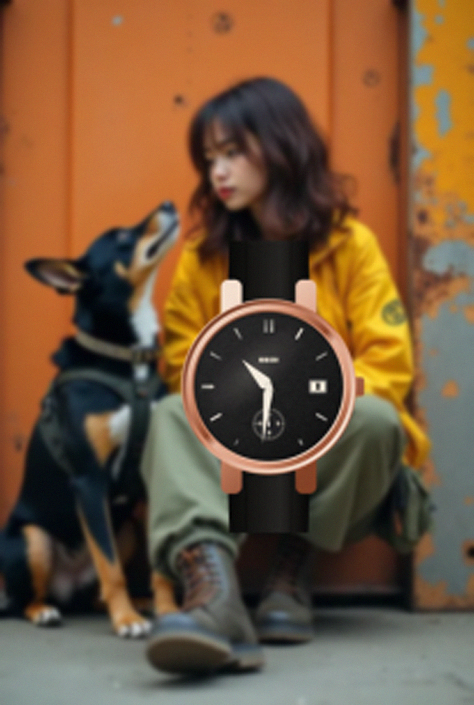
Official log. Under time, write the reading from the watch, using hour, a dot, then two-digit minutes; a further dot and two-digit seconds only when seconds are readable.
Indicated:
10.31
